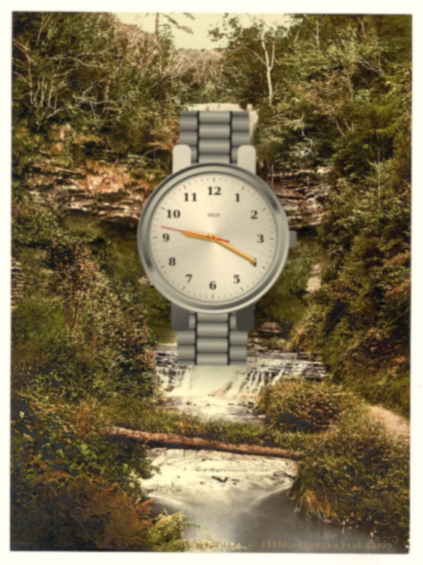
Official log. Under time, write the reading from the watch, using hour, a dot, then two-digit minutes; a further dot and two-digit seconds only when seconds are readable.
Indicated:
9.19.47
